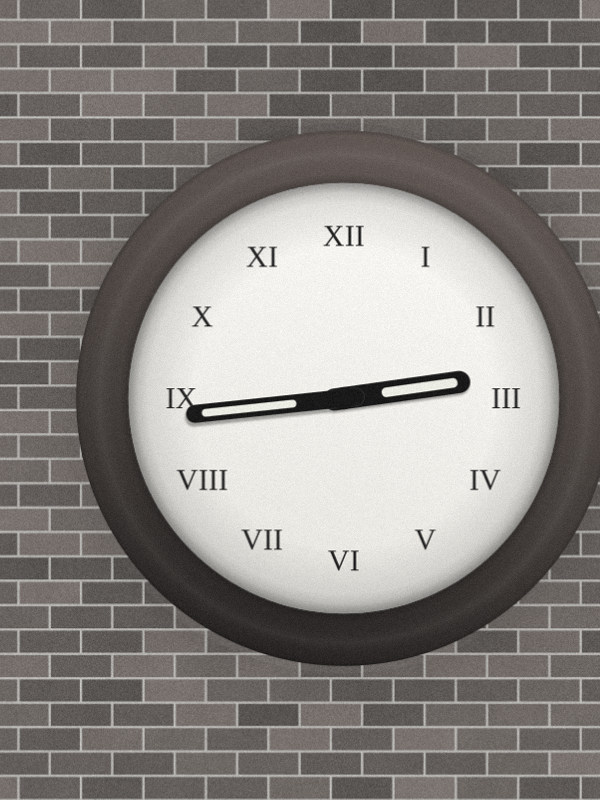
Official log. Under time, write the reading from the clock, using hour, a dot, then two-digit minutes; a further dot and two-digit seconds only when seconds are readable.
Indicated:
2.44
